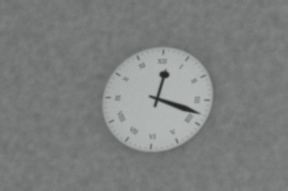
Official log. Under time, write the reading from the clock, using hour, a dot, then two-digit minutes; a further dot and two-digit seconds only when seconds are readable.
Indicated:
12.18
